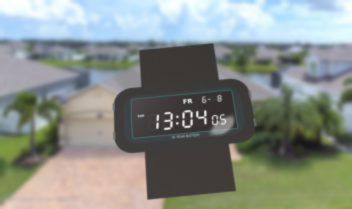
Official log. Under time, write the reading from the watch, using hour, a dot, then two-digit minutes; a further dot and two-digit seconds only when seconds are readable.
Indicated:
13.04.05
